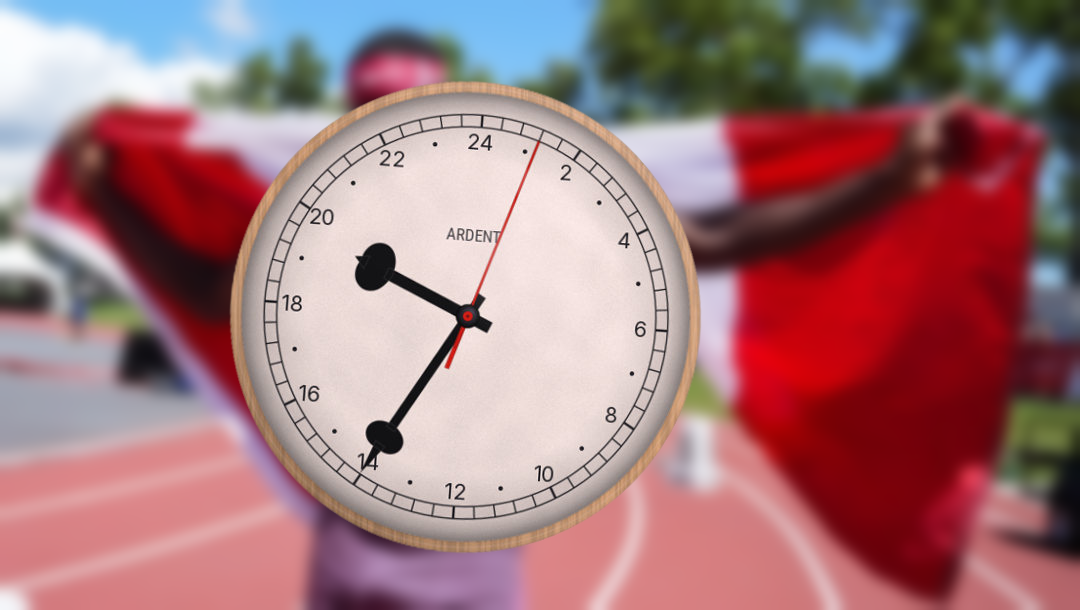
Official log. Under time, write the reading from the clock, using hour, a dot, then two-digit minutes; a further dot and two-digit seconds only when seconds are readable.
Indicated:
19.35.03
